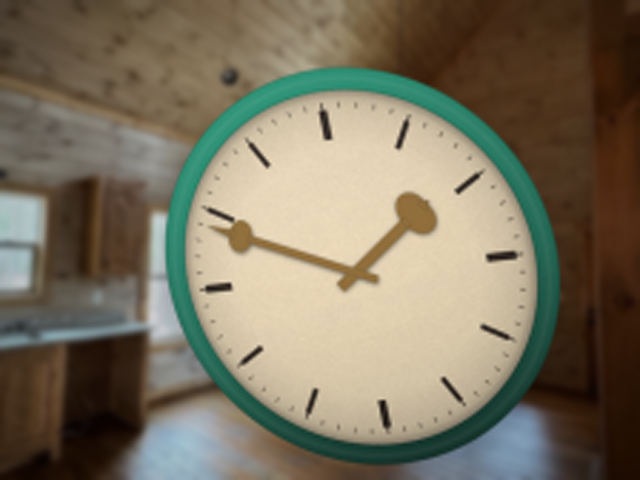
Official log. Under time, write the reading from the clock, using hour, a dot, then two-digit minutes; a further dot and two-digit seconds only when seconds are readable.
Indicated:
1.49
